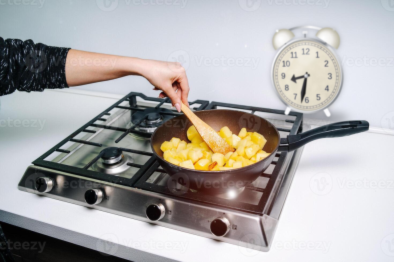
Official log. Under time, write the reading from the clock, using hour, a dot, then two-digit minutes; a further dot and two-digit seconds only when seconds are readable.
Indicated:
8.32
